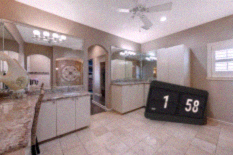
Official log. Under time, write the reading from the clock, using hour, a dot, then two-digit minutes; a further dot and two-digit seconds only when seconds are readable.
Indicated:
1.58
